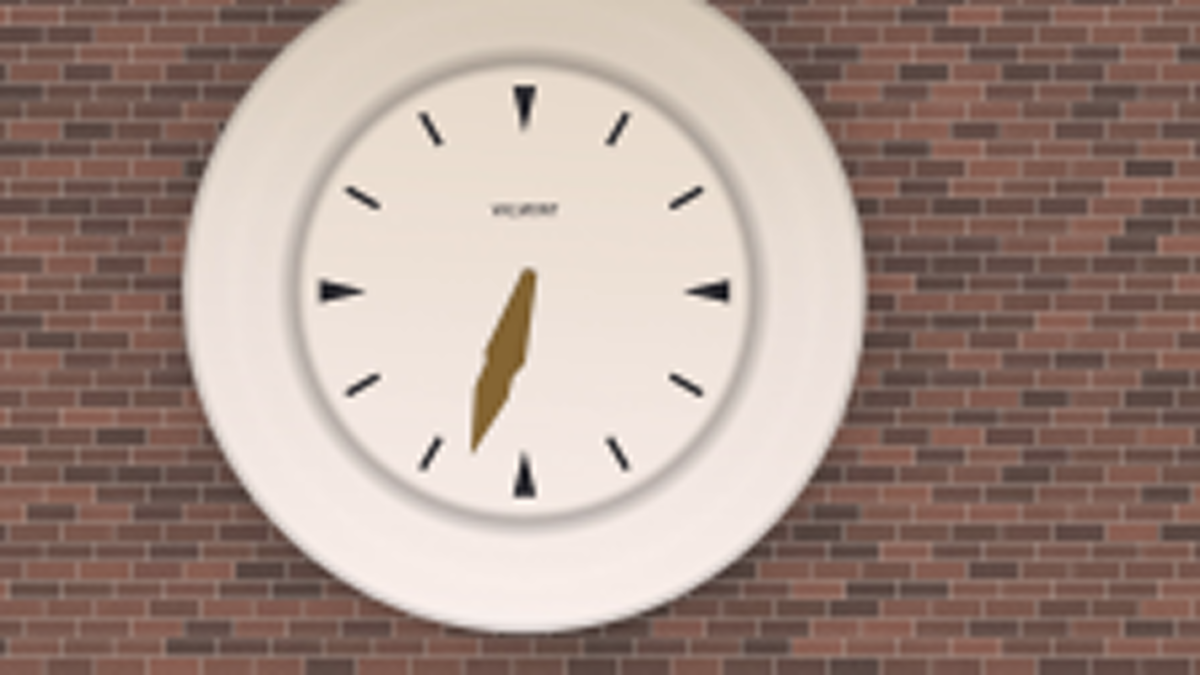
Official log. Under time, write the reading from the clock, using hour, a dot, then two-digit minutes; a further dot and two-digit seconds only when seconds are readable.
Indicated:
6.33
